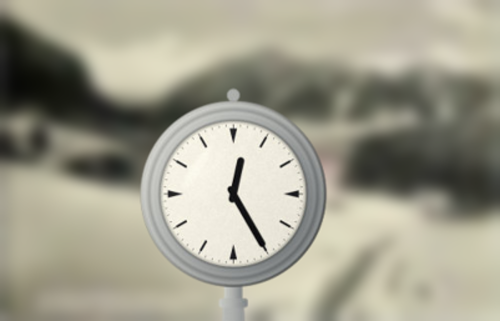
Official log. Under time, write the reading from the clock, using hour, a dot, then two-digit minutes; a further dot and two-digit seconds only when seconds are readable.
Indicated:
12.25
